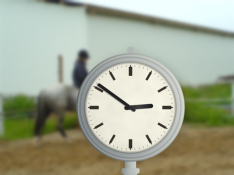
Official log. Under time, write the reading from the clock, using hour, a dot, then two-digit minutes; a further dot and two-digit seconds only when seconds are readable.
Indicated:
2.51
